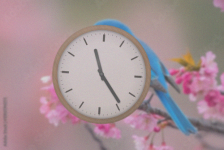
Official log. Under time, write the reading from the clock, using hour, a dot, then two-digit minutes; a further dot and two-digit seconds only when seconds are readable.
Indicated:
11.24
